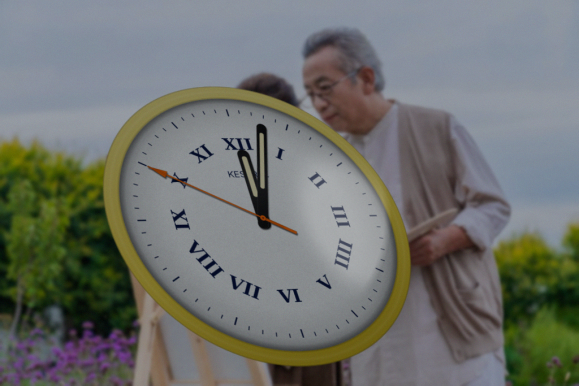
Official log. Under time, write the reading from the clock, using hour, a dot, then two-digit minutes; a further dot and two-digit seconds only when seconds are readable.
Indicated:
12.02.50
